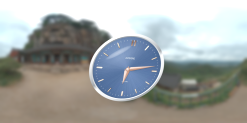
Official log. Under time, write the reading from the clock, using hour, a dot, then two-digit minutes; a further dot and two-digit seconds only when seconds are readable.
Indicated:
6.13
